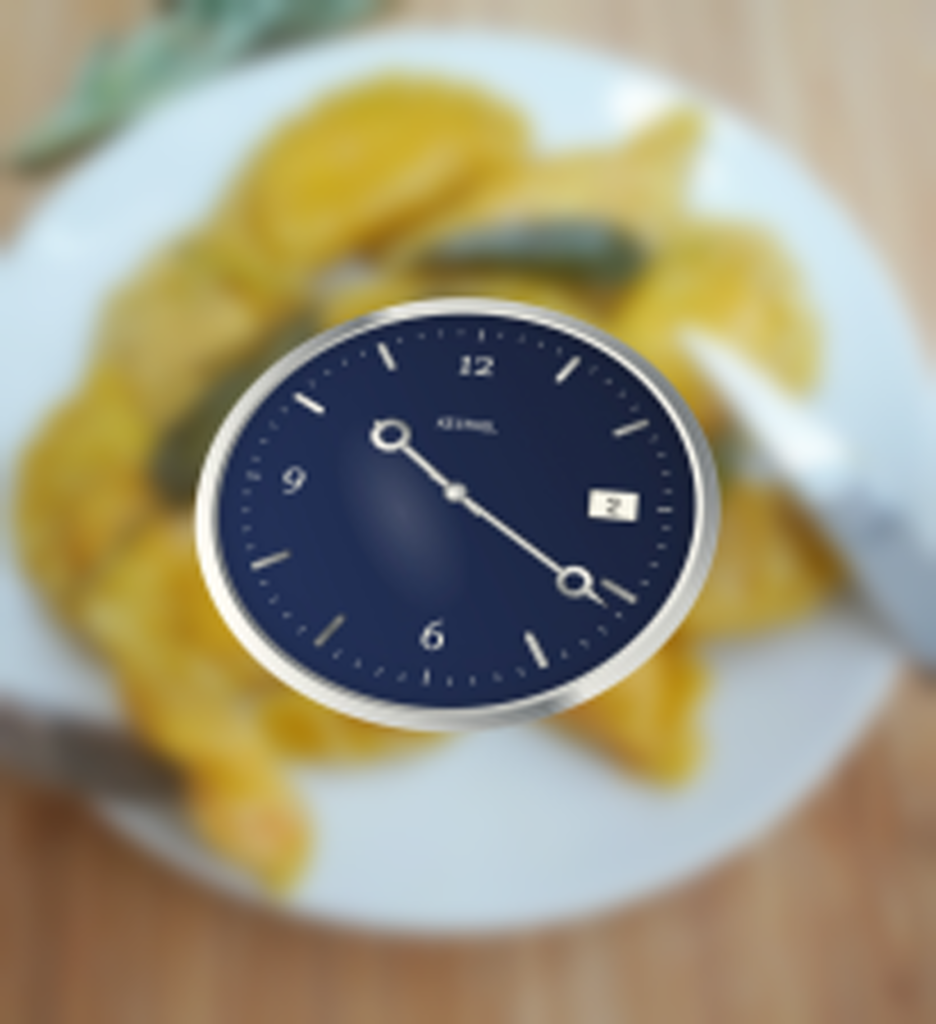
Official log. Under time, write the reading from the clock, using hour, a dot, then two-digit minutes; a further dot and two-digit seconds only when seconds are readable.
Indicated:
10.21
